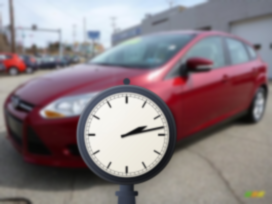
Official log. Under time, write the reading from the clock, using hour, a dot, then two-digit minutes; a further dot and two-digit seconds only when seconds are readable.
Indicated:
2.13
